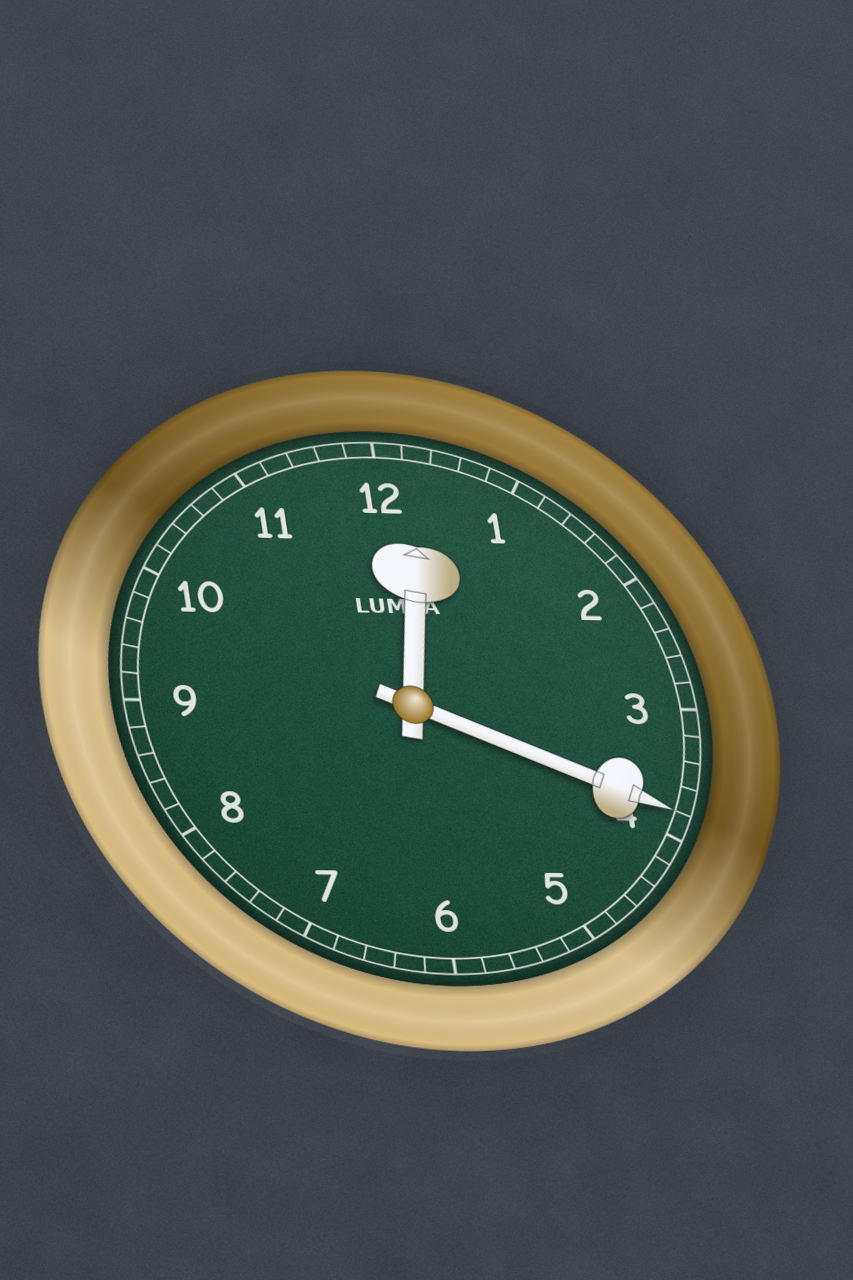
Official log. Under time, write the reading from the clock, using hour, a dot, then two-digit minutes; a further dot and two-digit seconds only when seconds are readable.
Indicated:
12.19
